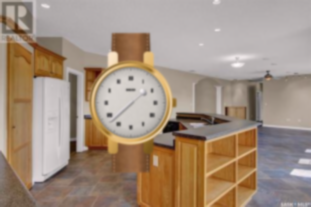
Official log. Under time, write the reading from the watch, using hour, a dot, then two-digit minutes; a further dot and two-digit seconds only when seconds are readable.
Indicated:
1.38
